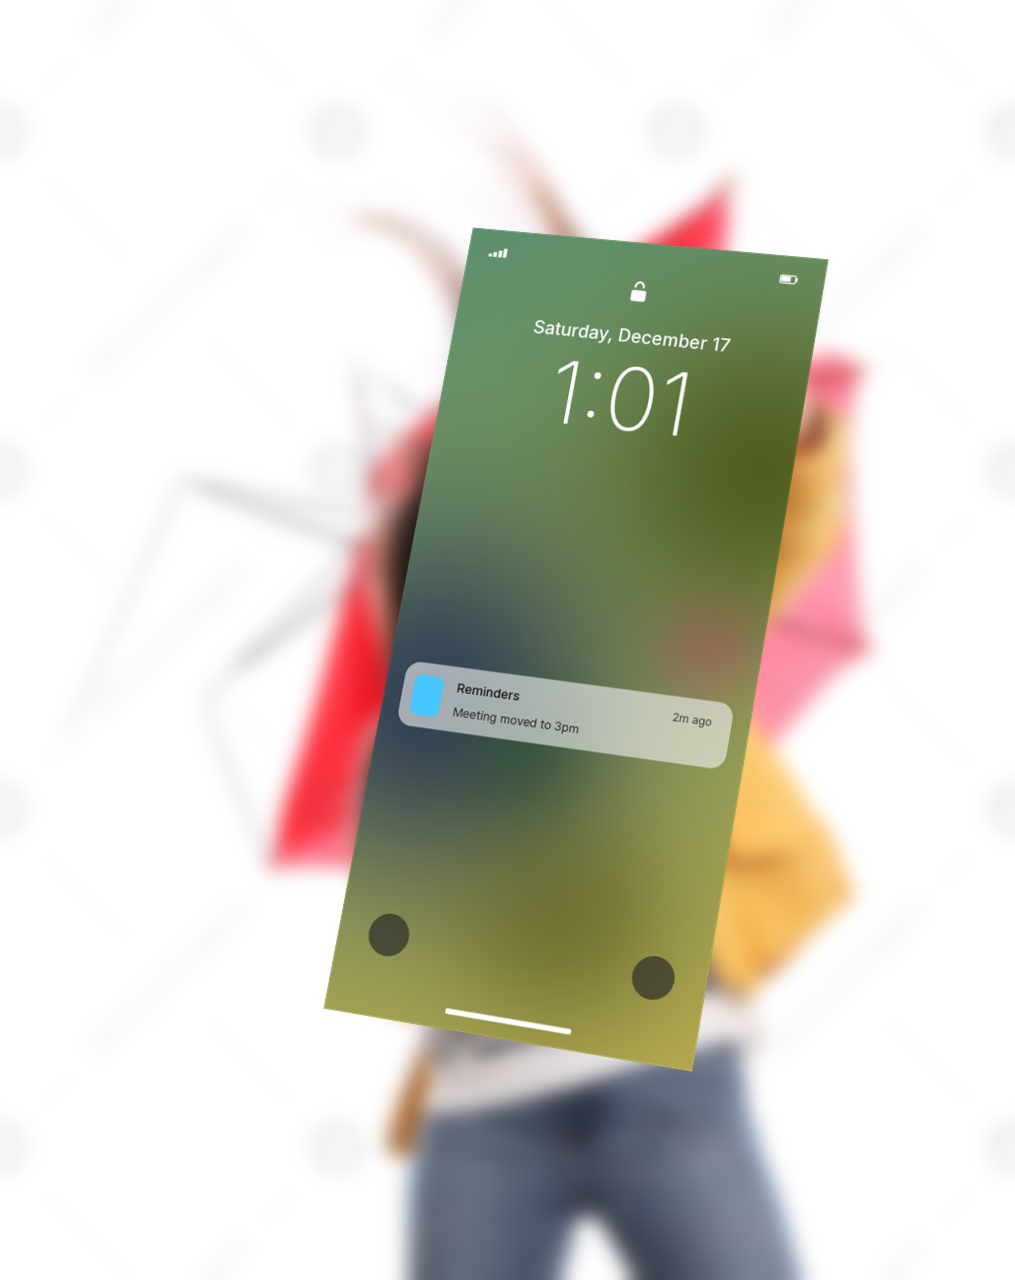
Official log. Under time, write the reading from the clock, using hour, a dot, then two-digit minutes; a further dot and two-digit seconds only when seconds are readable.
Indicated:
1.01
